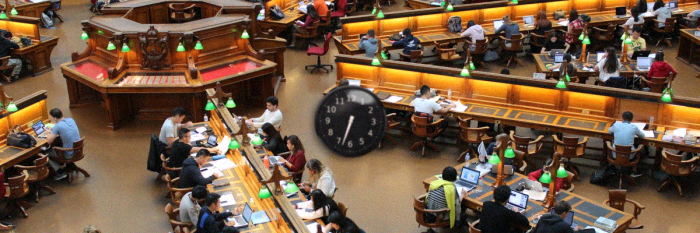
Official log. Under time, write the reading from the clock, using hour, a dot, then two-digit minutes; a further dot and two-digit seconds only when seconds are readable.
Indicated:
6.33
